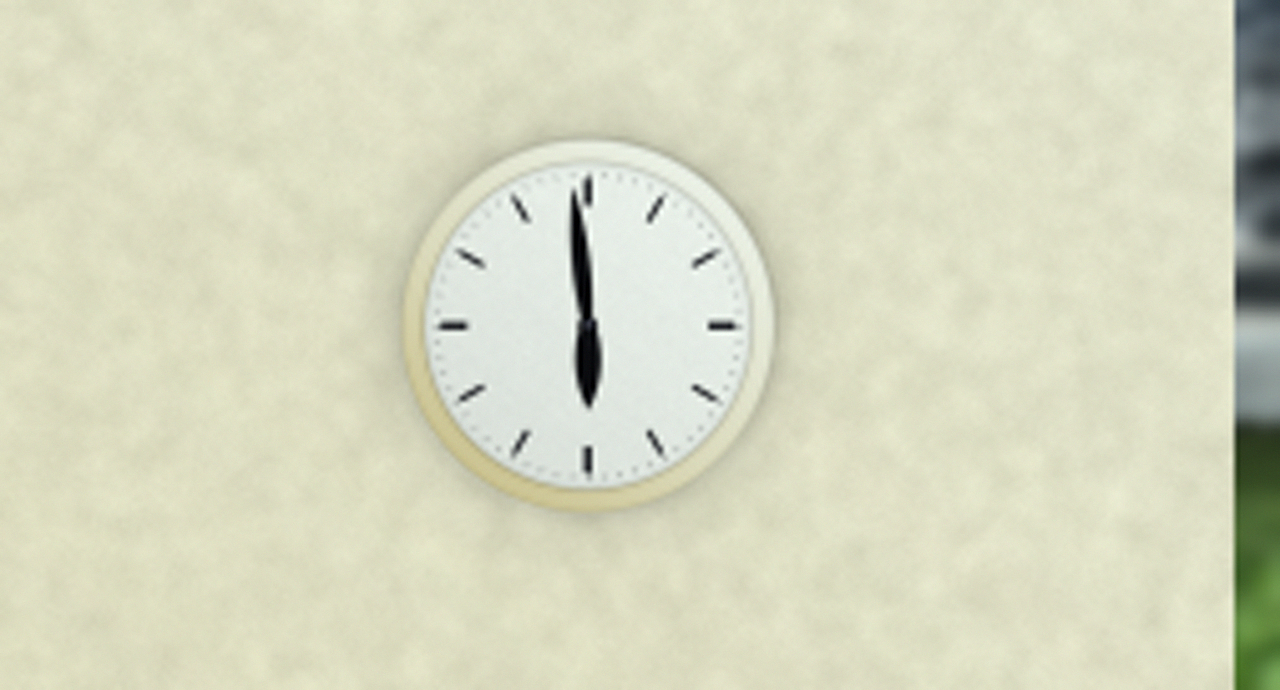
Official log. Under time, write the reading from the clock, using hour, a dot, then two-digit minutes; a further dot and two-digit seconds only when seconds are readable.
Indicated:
5.59
